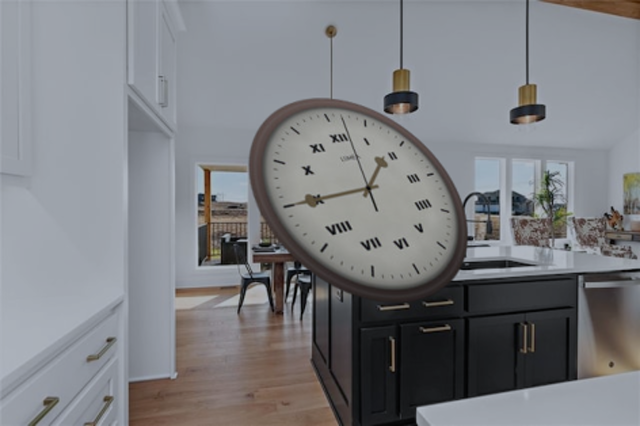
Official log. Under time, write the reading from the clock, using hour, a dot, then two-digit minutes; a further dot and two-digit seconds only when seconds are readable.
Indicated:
1.45.02
